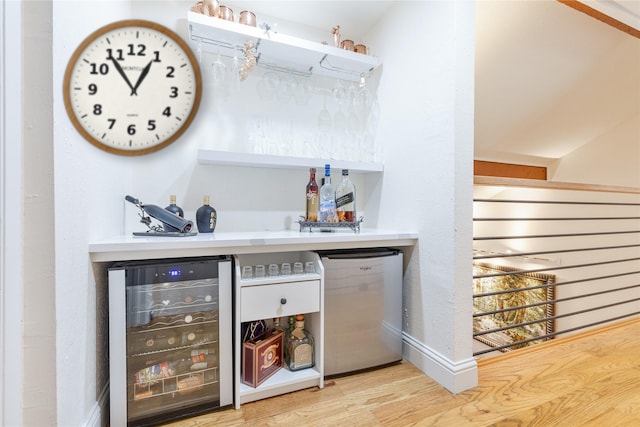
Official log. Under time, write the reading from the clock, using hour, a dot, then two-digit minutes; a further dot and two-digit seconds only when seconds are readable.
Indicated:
12.54
